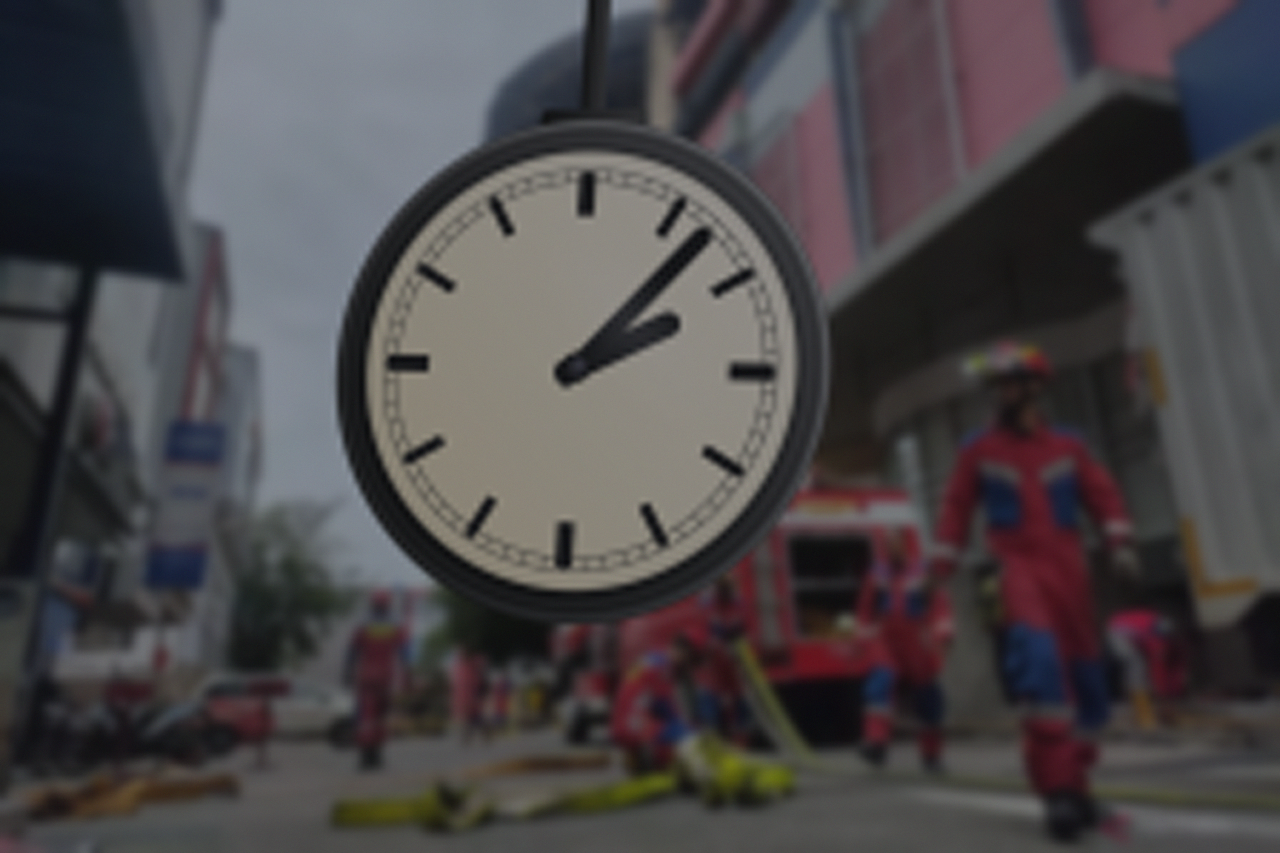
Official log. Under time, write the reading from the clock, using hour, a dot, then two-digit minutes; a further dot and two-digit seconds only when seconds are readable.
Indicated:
2.07
